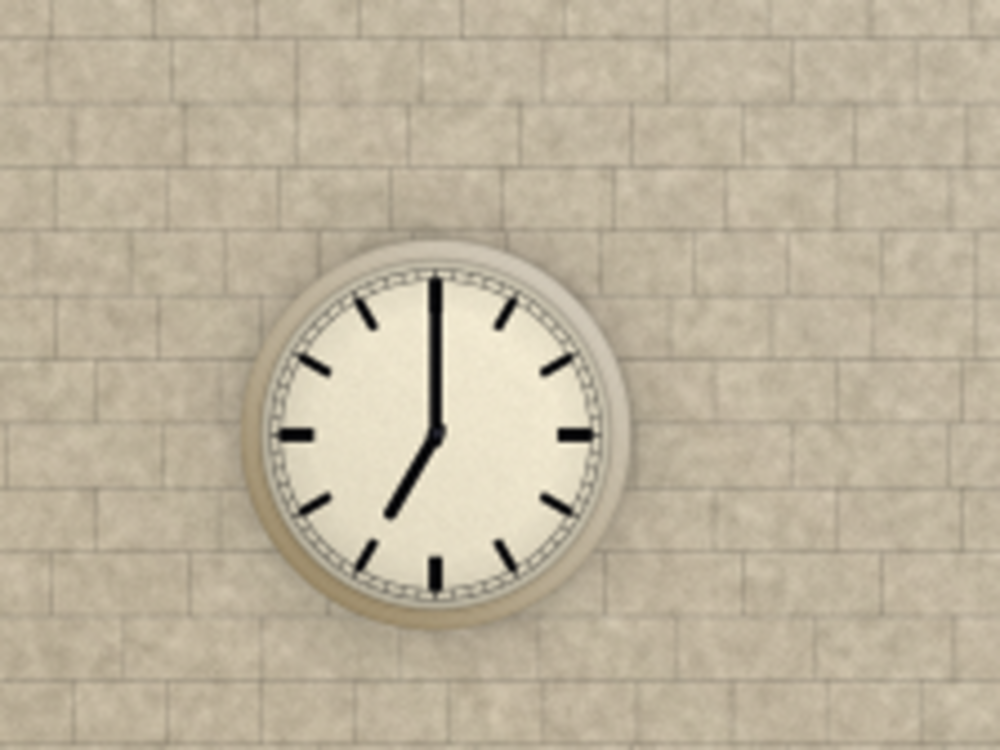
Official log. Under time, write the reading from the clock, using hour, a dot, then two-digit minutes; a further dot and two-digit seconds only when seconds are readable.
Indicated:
7.00
